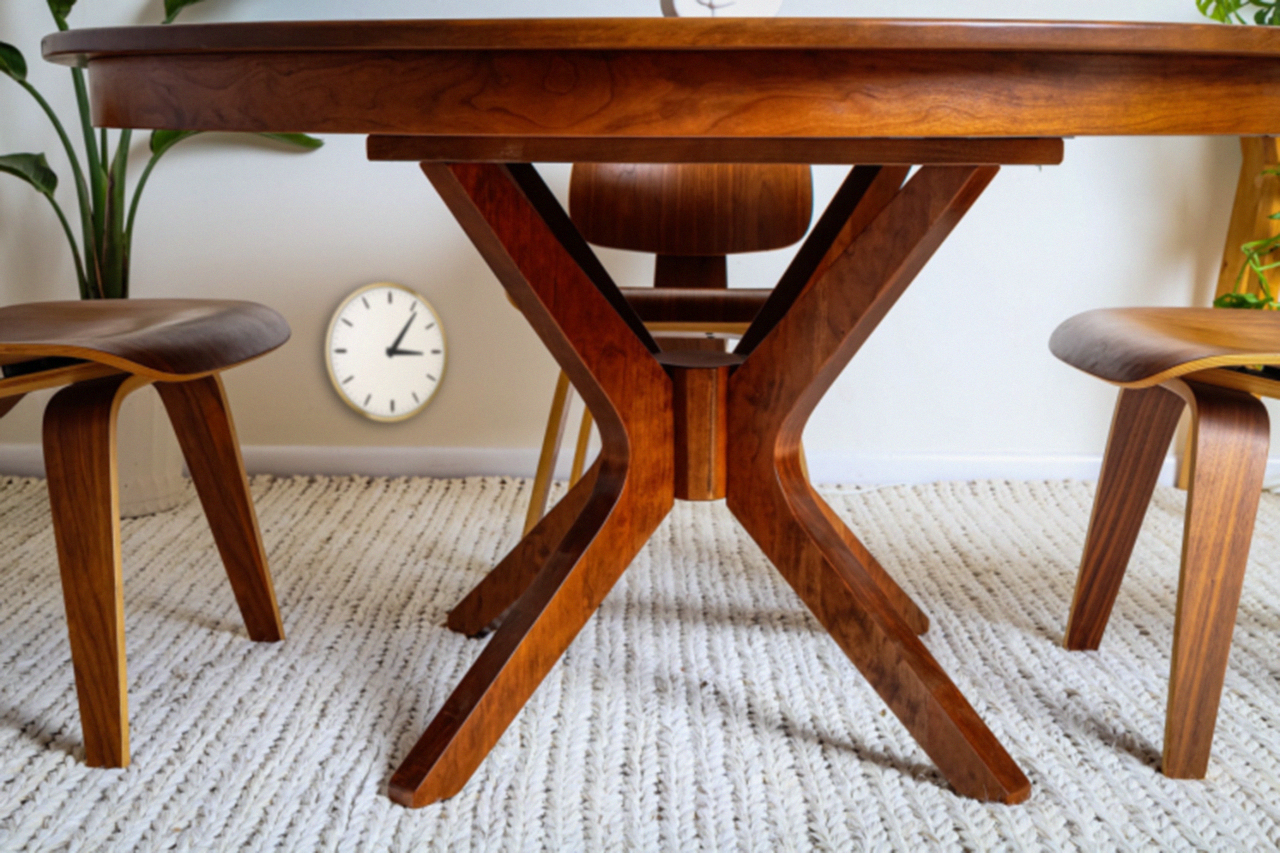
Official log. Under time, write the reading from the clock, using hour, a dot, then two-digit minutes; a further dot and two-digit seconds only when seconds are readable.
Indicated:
3.06
